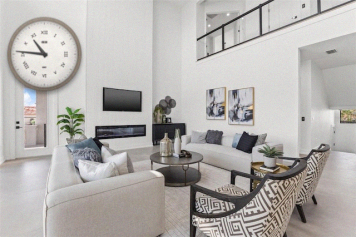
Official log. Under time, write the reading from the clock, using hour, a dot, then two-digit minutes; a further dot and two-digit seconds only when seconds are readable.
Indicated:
10.46
